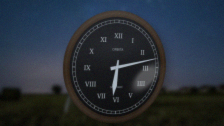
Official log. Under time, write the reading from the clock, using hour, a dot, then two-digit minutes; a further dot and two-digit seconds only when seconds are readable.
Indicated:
6.13
